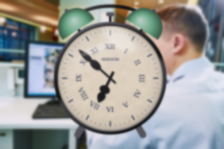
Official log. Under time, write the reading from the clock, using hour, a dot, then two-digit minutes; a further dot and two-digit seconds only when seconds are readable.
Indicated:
6.52
